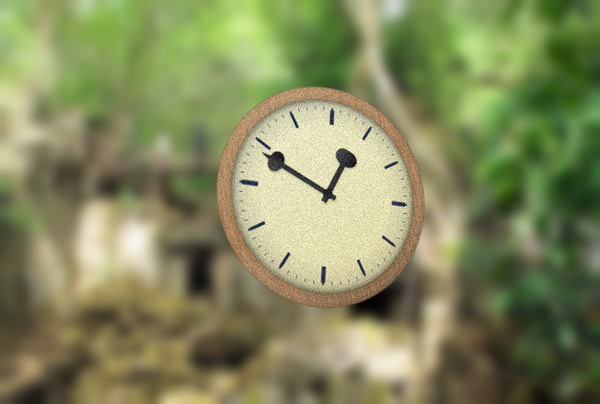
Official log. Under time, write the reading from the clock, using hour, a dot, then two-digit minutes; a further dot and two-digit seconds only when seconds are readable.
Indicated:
12.49
